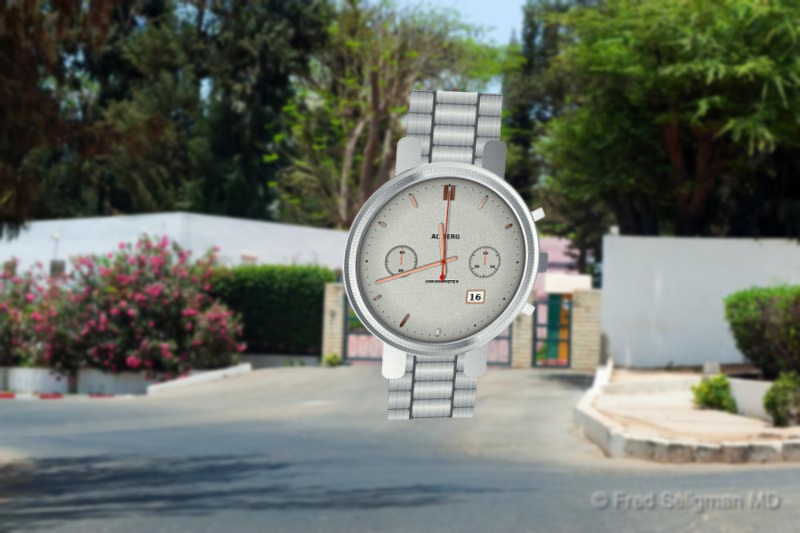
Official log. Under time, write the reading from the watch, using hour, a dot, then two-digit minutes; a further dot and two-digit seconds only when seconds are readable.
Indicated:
11.42
